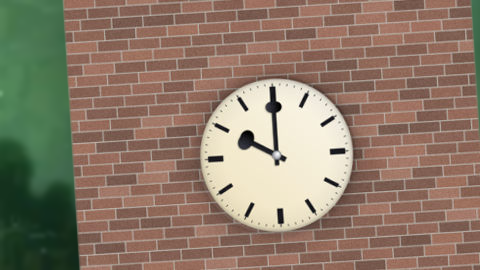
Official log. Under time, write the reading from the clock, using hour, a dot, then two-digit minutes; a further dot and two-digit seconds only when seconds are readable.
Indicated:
10.00
